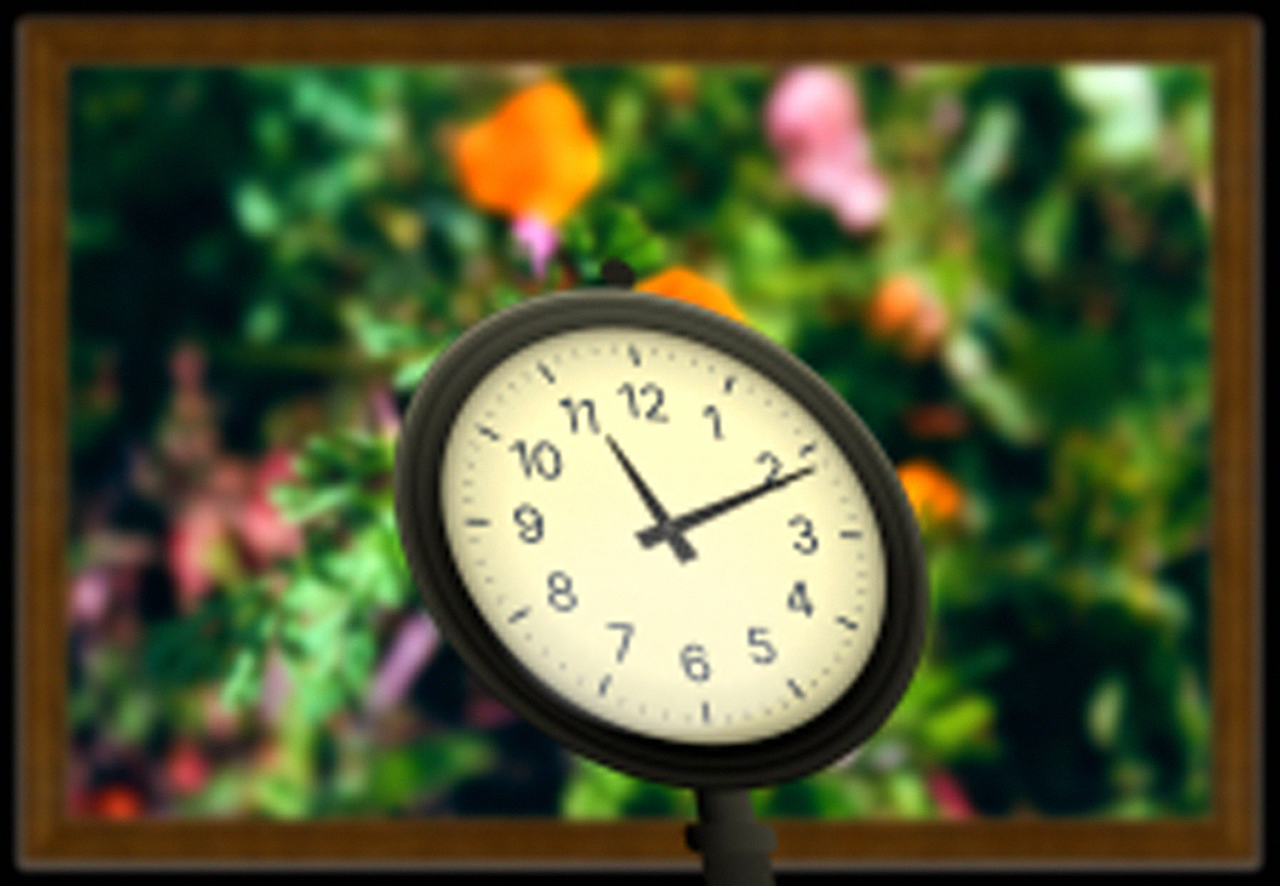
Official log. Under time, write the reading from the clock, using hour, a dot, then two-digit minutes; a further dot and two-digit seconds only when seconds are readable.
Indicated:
11.11
